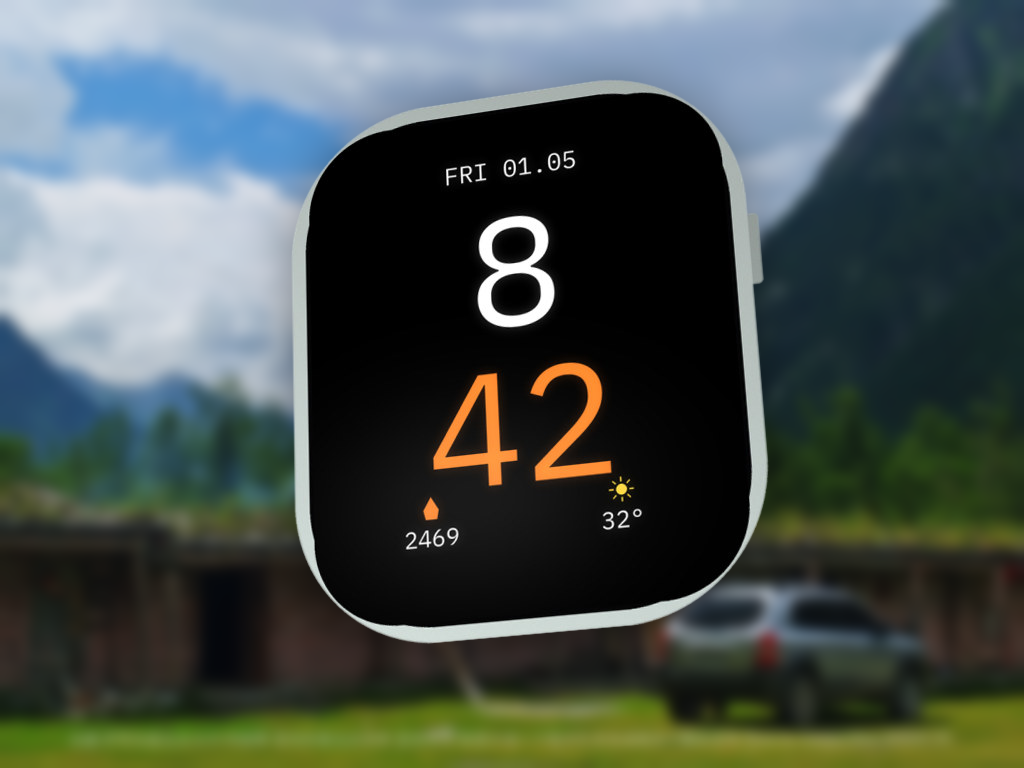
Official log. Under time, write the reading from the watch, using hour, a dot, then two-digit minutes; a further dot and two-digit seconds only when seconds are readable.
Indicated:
8.42
